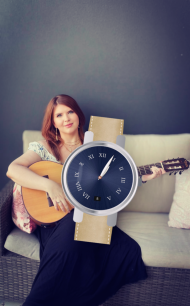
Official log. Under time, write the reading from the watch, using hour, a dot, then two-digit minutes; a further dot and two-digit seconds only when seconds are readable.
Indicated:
1.04
